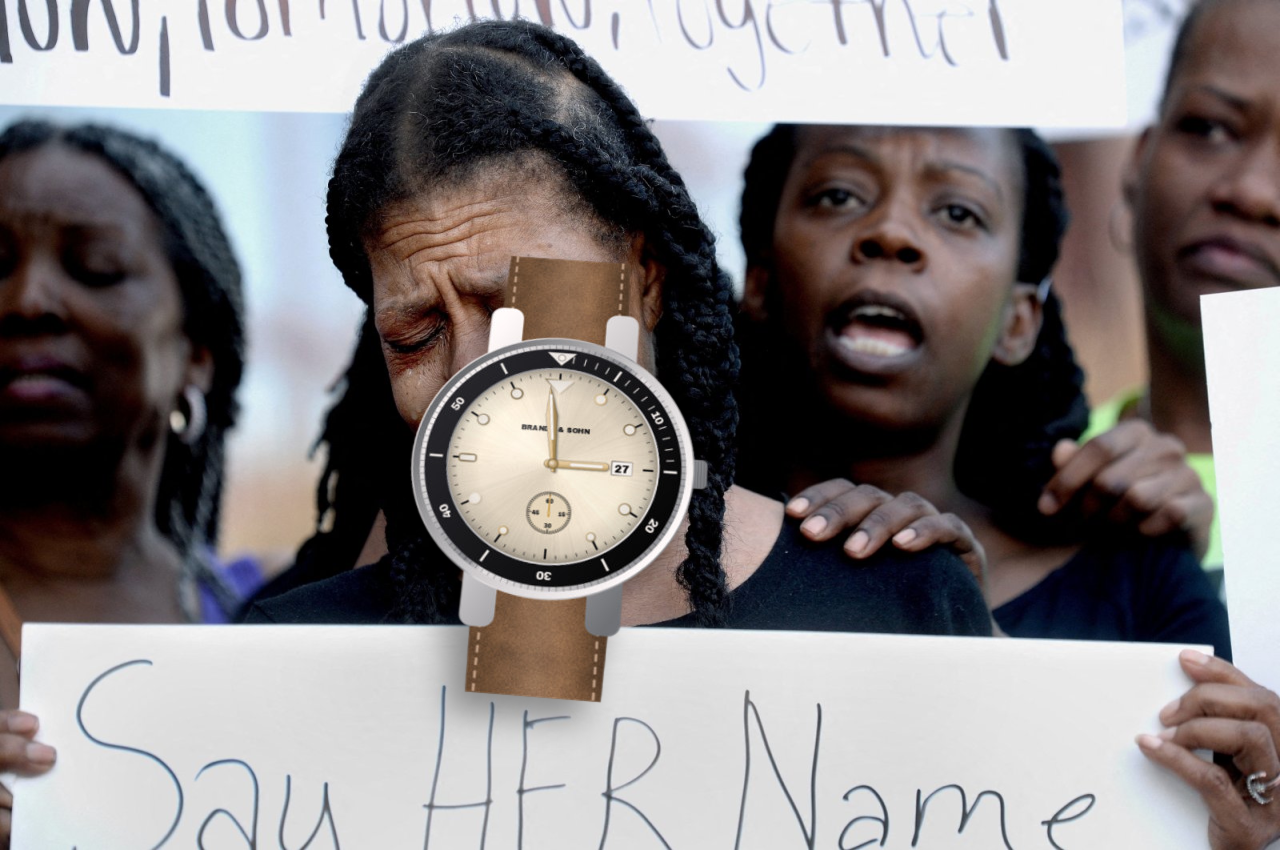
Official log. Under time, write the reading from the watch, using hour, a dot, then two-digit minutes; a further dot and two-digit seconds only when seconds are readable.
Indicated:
2.59
